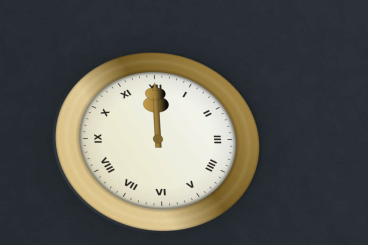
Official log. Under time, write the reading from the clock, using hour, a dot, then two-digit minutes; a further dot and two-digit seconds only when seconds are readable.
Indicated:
12.00
